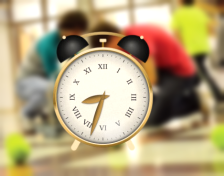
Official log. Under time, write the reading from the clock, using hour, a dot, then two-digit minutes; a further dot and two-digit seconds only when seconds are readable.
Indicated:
8.33
